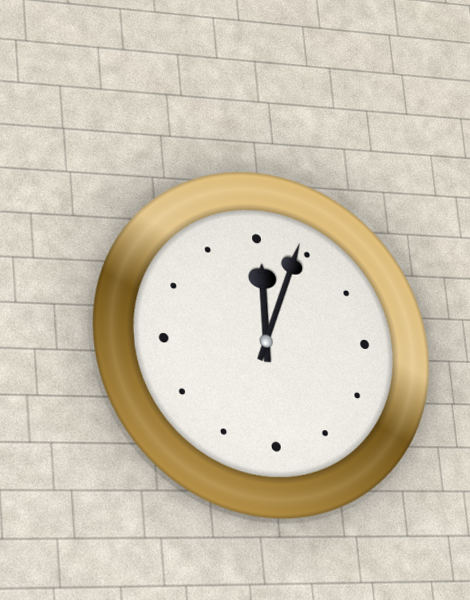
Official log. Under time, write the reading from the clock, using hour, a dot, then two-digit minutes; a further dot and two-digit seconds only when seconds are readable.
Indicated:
12.04
